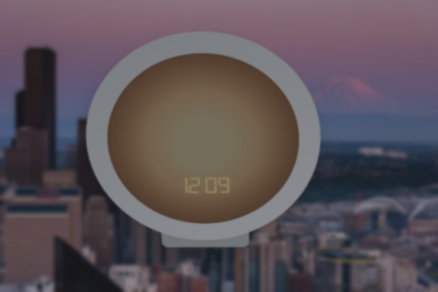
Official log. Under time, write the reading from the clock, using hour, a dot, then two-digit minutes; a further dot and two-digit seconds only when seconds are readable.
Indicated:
12.09
